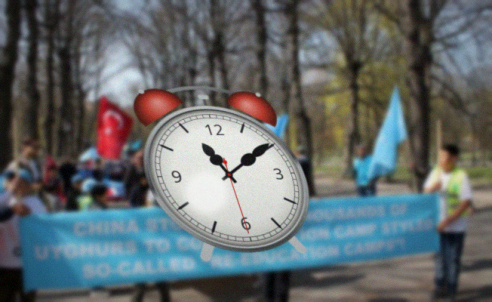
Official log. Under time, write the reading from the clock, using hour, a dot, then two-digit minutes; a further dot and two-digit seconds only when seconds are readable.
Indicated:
11.09.30
